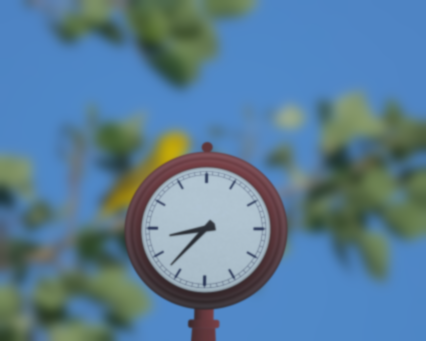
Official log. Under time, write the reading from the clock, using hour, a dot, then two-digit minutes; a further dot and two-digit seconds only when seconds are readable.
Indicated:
8.37
